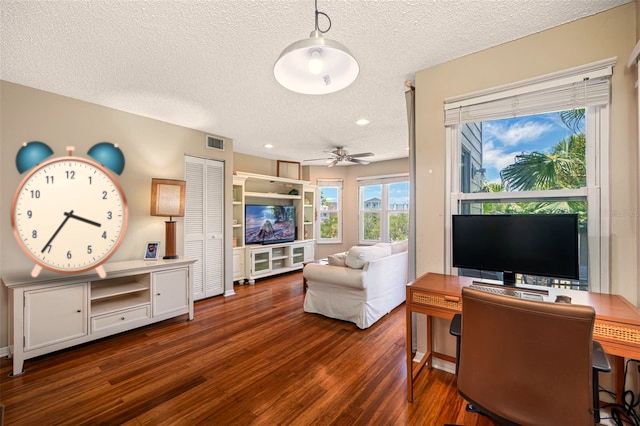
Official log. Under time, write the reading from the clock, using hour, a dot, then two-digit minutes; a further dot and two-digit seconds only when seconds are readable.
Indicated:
3.36
